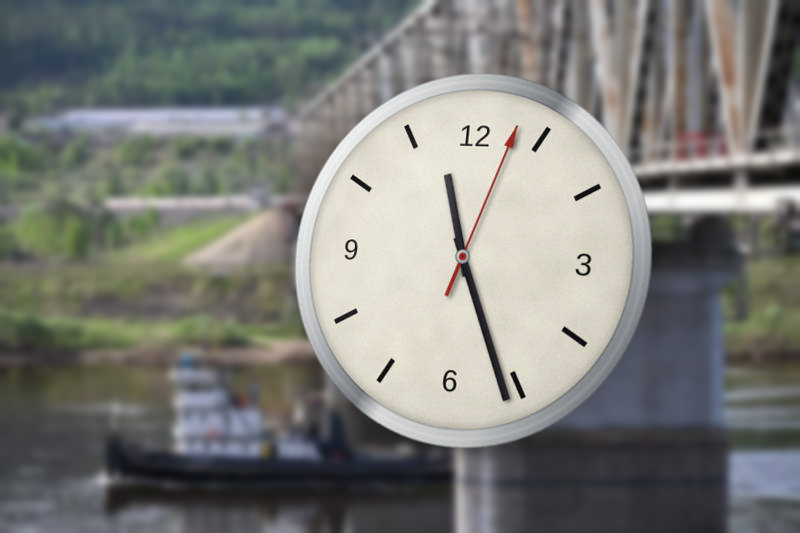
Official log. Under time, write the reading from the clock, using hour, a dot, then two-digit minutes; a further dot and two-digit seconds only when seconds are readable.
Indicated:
11.26.03
